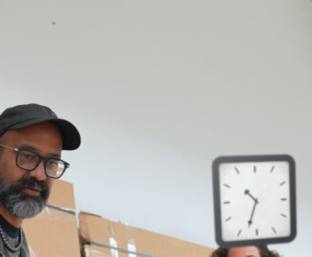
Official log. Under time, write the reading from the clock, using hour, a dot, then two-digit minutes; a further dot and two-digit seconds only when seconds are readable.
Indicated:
10.33
